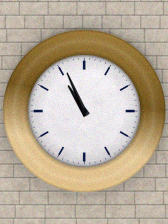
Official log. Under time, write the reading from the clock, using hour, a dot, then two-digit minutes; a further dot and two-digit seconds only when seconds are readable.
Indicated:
10.56
